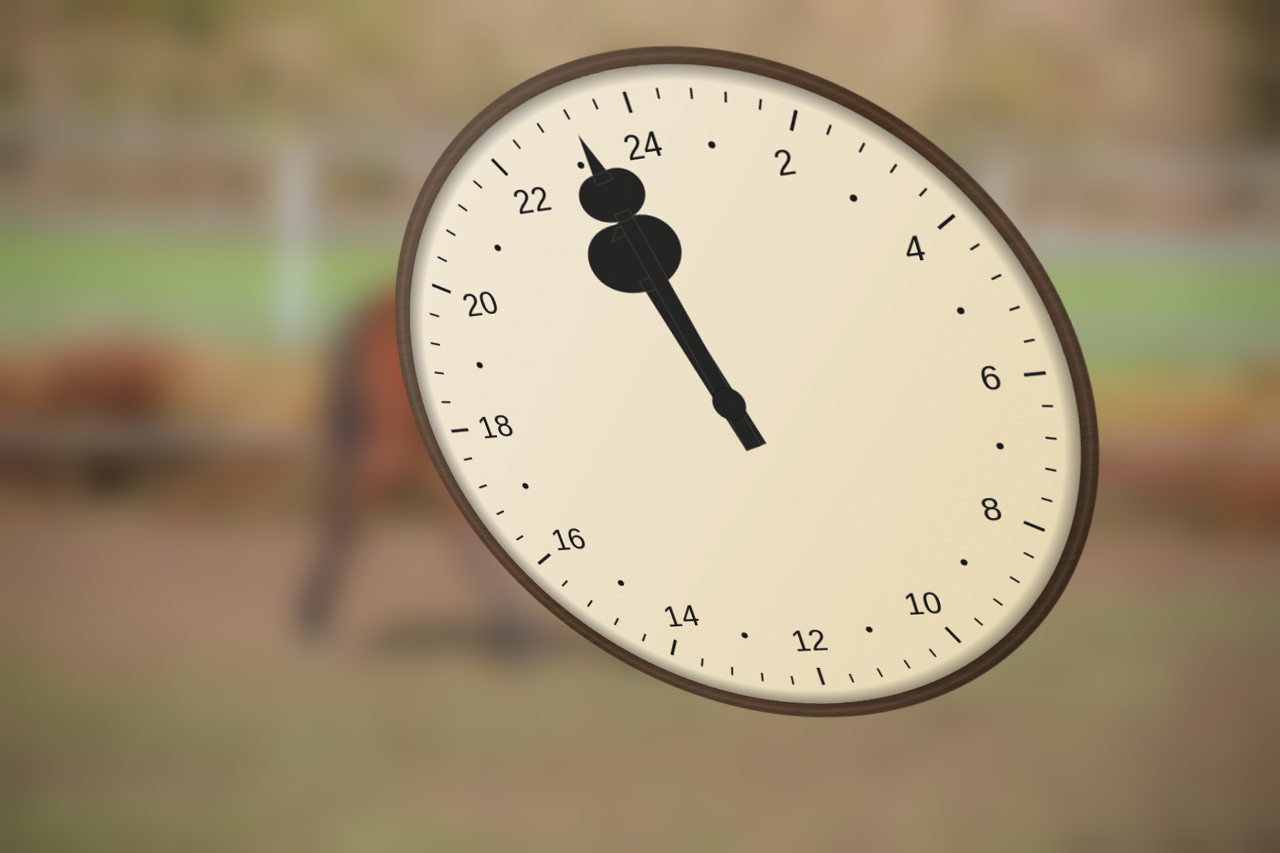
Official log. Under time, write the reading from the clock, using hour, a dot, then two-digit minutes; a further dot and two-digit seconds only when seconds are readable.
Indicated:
22.58
